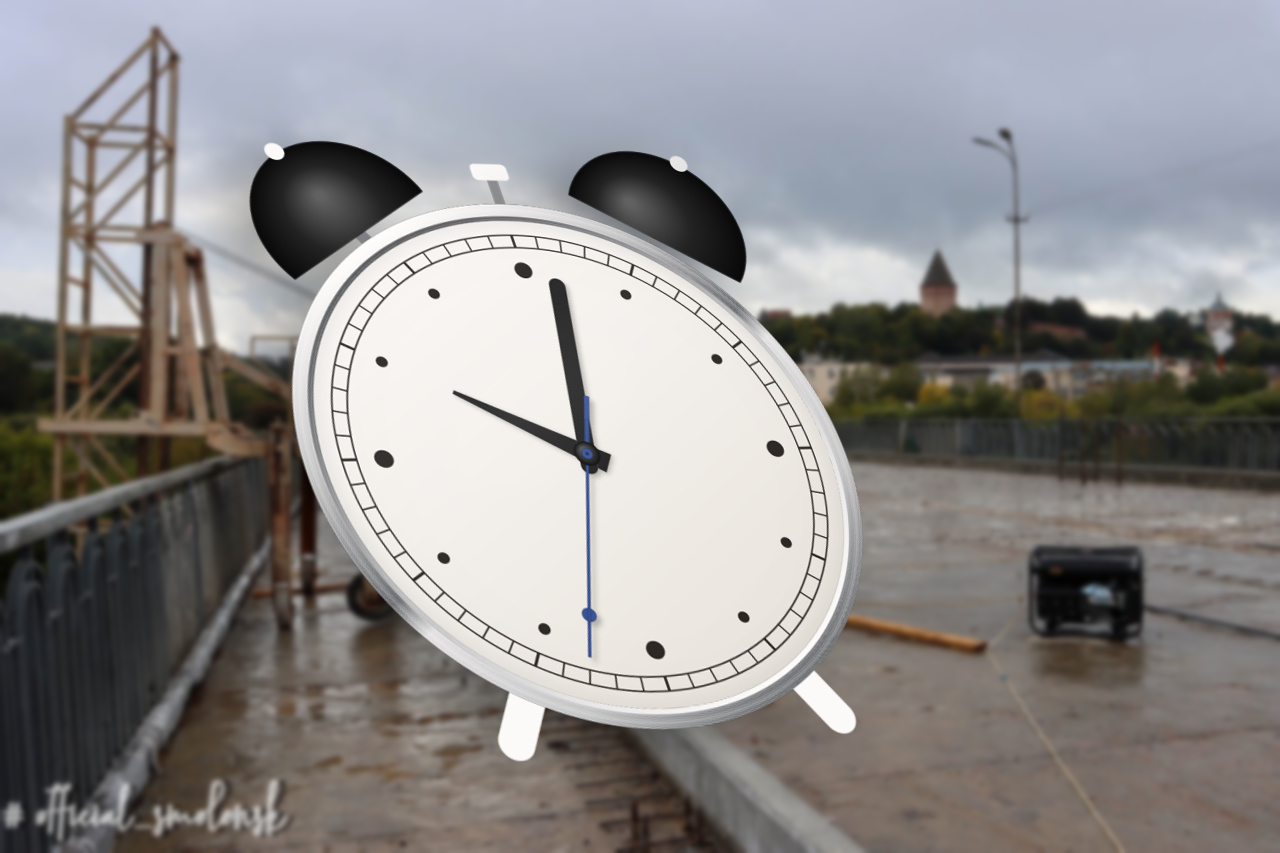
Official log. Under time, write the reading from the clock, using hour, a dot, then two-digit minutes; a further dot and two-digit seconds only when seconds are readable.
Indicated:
10.01.33
